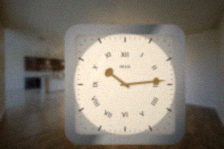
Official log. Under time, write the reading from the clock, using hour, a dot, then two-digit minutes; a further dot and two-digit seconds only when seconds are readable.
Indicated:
10.14
